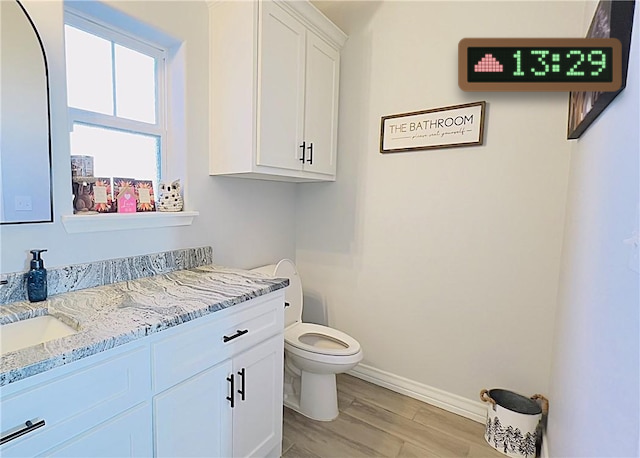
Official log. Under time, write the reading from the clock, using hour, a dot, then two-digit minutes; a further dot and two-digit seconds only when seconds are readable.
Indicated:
13.29
